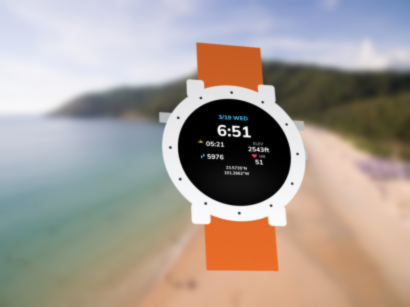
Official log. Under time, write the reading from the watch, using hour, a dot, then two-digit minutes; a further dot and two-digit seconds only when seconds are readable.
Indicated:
6.51
